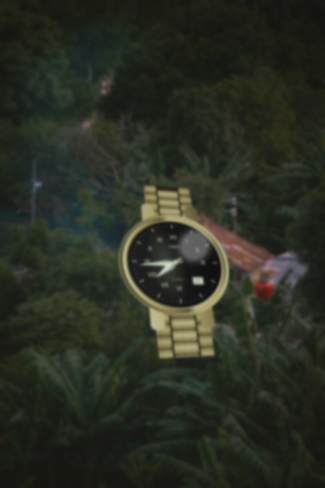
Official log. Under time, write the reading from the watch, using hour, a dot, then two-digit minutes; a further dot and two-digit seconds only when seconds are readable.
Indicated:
7.44
